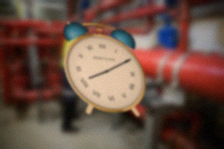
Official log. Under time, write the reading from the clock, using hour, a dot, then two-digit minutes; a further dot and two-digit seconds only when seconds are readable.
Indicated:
8.10
